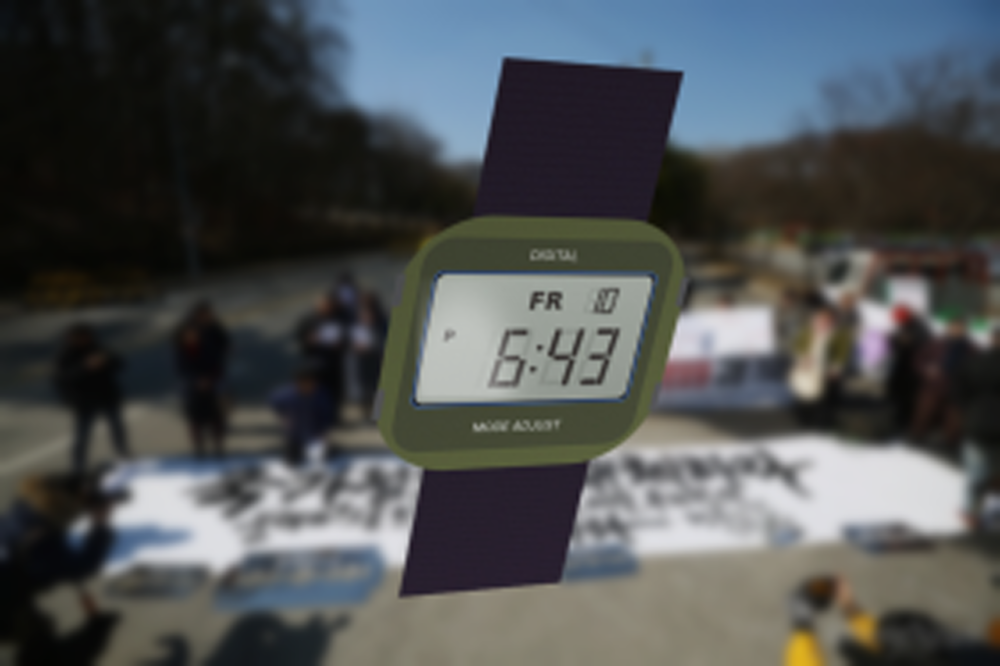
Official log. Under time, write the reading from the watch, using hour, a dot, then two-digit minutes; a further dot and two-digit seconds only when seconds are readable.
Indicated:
6.43
